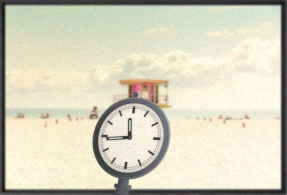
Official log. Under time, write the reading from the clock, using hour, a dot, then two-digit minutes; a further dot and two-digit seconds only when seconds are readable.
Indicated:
11.44
